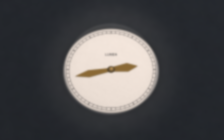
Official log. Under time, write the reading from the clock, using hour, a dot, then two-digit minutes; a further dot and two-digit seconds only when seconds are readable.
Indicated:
2.43
